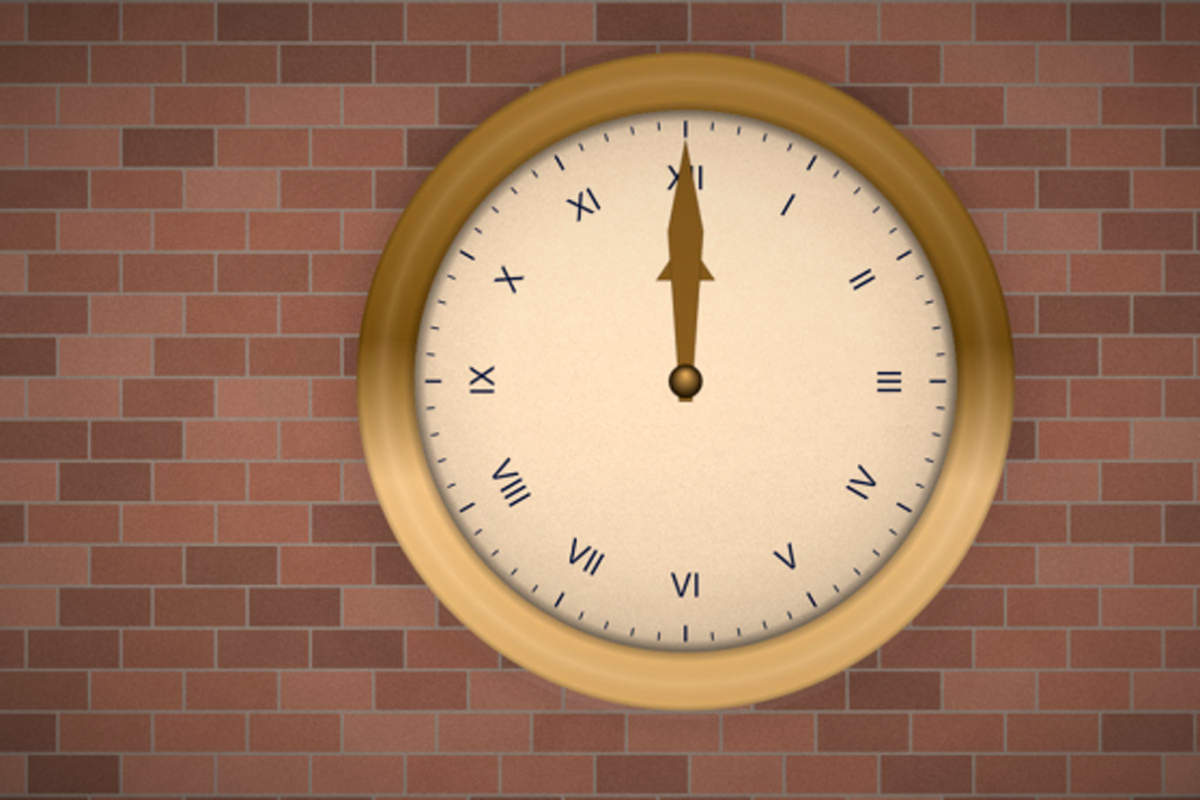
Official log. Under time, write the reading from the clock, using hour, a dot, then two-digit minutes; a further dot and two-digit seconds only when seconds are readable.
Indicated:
12.00
